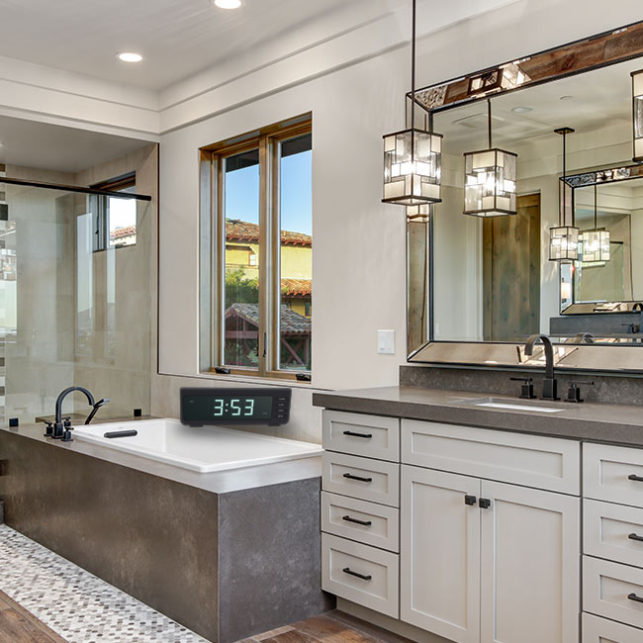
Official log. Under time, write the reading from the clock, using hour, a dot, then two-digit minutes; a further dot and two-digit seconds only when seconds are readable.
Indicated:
3.53
